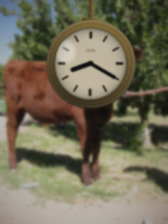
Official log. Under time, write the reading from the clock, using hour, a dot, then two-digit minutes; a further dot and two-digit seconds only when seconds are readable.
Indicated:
8.20
